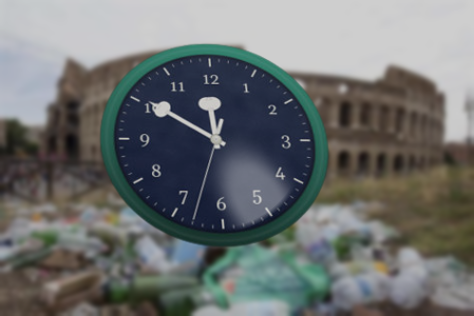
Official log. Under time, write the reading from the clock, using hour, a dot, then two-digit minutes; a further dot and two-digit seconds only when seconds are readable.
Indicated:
11.50.33
